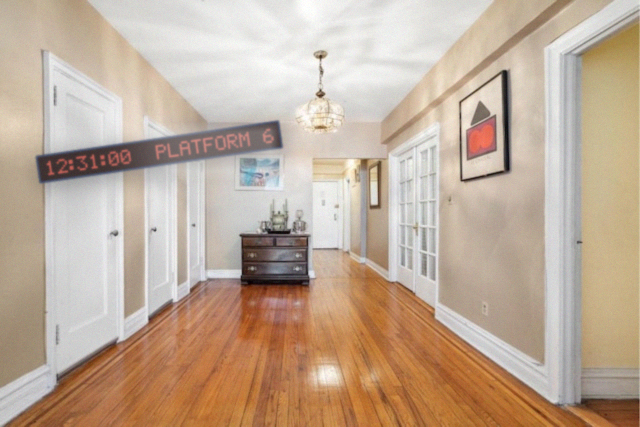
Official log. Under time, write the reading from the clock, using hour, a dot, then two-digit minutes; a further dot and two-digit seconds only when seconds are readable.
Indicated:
12.31.00
